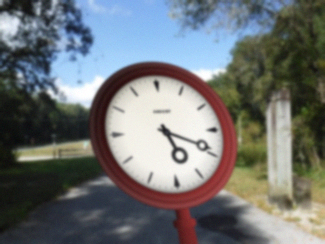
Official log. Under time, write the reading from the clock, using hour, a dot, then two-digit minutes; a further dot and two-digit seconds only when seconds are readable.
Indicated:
5.19
